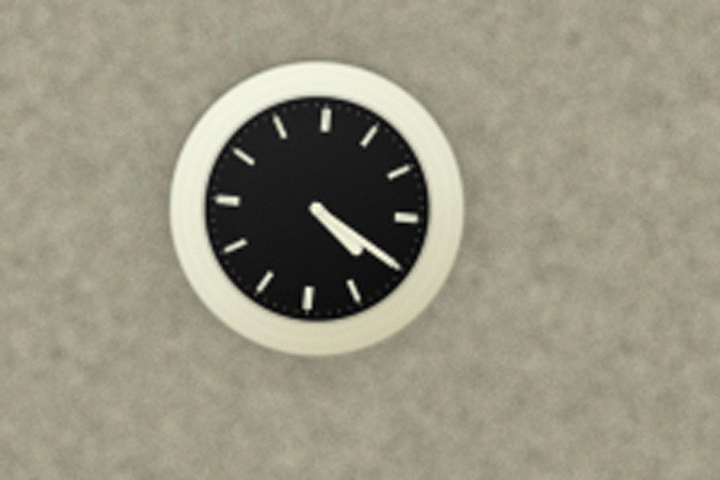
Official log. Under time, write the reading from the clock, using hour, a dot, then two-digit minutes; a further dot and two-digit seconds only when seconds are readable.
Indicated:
4.20
